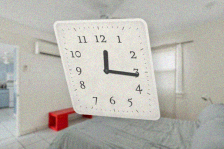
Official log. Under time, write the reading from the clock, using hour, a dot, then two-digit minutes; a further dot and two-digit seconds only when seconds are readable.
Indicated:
12.16
